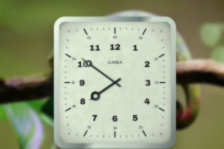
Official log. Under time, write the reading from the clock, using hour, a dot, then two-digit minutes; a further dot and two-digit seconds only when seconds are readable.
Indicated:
7.51
